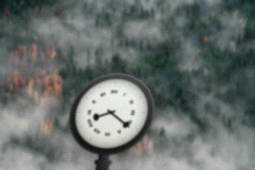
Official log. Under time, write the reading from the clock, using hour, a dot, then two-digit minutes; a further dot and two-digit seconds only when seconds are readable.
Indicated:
8.21
